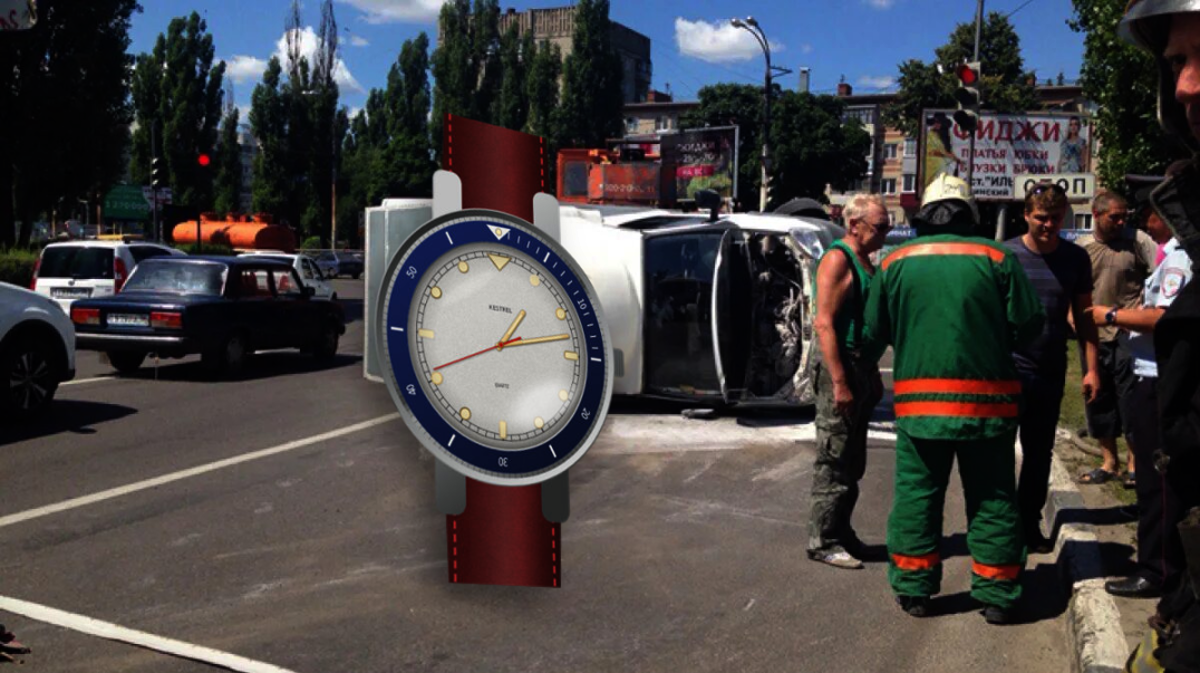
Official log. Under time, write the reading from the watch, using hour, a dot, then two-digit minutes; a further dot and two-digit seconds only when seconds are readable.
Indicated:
1.12.41
